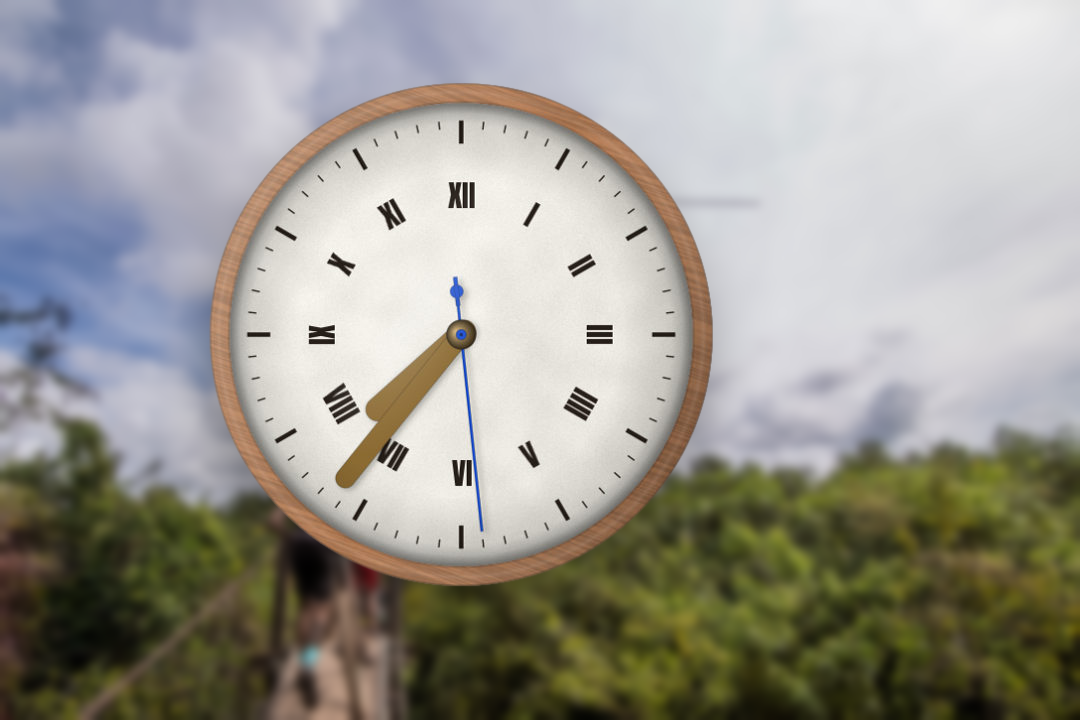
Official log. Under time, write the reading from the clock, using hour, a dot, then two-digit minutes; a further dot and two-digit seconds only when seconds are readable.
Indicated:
7.36.29
